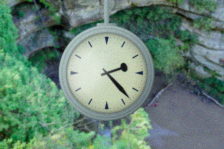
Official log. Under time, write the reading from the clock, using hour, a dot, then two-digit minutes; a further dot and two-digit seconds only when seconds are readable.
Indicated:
2.23
